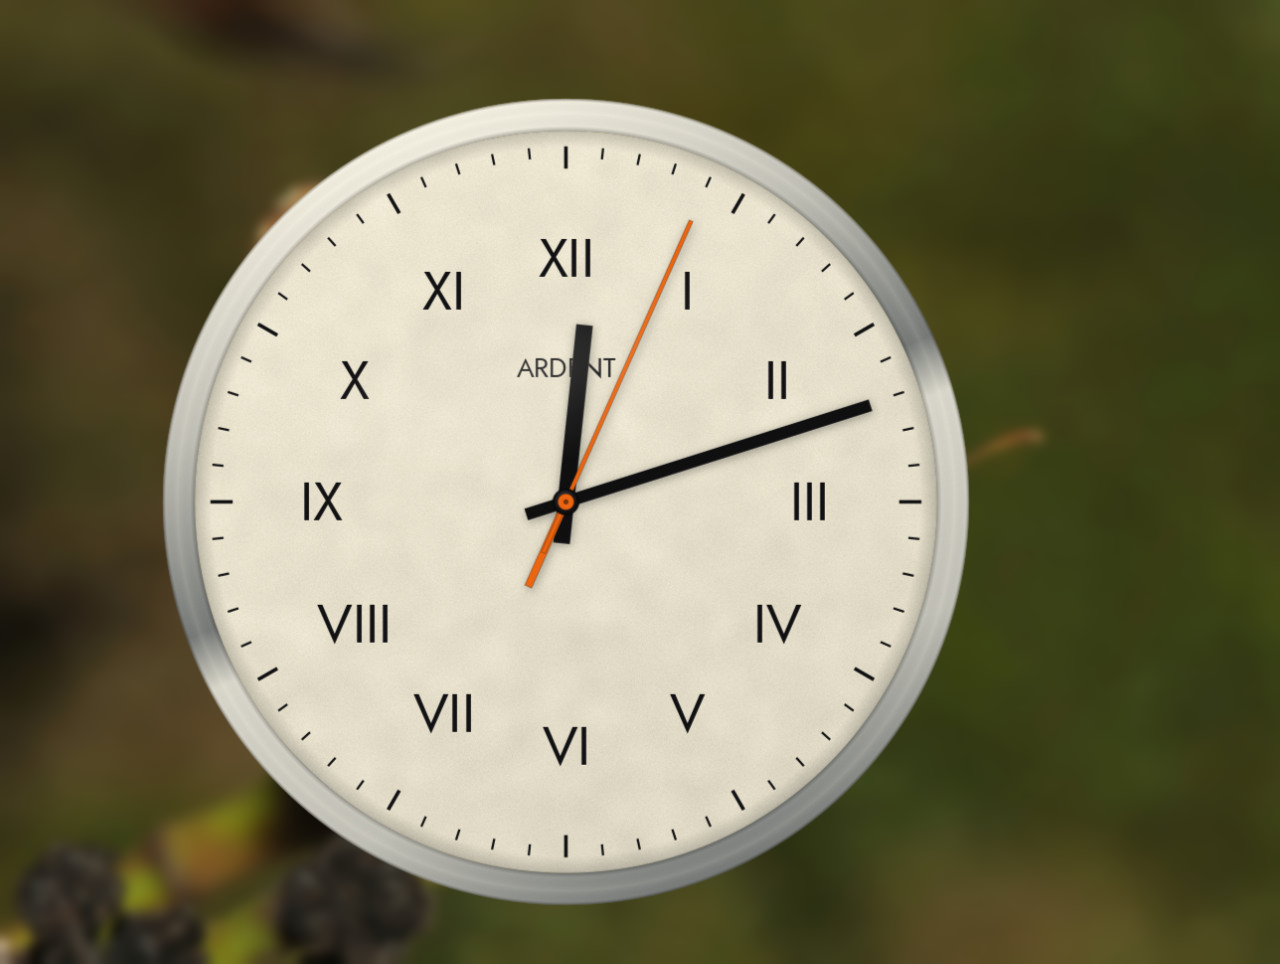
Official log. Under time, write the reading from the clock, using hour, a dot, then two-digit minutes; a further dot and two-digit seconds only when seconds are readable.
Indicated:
12.12.04
